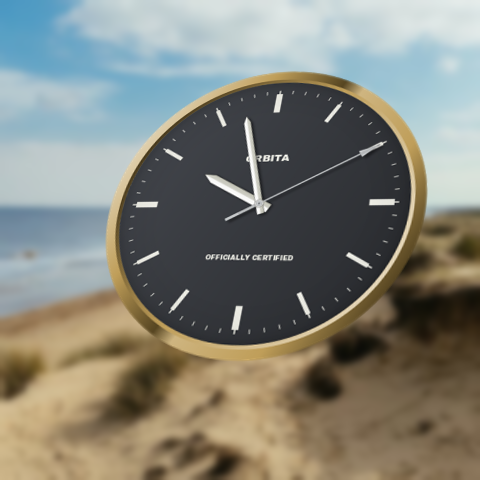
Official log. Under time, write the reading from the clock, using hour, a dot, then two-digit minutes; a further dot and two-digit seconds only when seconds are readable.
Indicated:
9.57.10
